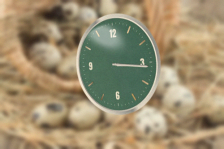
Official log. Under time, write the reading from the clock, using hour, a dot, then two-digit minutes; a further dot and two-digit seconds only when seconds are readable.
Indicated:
3.16
